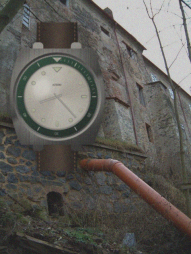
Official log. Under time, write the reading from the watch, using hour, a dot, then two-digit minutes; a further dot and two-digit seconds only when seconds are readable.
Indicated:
8.23
